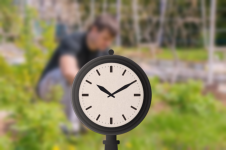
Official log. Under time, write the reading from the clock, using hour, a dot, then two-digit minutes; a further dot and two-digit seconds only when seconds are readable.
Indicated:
10.10
